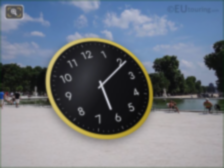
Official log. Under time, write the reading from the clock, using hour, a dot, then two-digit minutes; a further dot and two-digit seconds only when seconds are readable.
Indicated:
6.11
